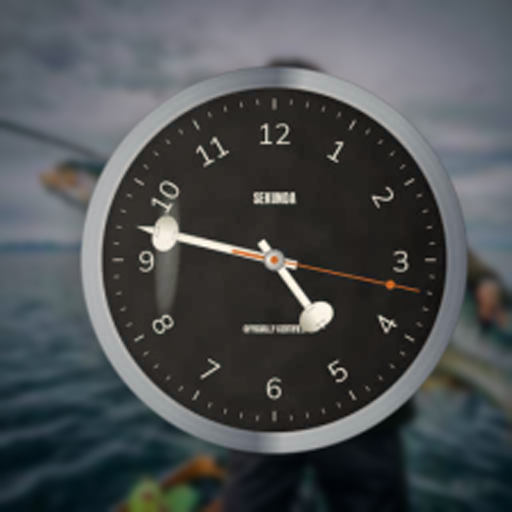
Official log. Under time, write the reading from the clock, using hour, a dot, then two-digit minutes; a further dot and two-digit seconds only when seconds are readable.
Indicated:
4.47.17
